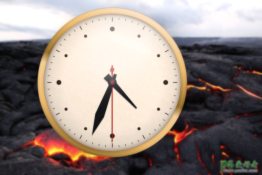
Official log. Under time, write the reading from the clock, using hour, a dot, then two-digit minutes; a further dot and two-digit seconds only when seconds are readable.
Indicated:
4.33.30
